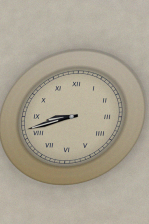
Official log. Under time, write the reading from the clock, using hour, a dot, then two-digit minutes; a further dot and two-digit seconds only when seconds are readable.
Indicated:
8.42
